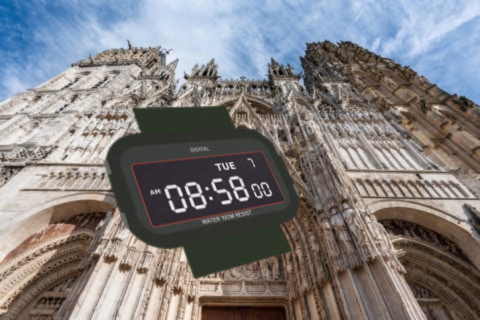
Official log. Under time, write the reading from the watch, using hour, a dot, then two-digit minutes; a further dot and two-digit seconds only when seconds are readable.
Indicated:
8.58.00
